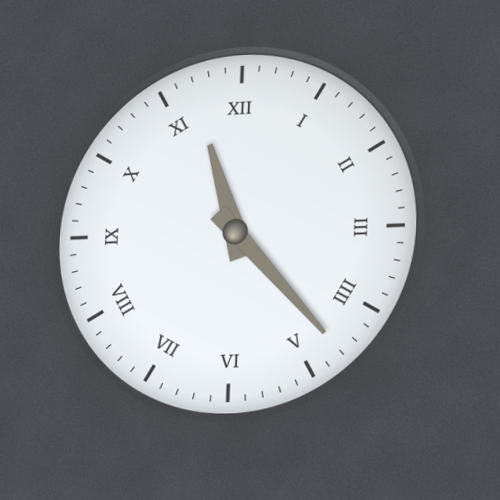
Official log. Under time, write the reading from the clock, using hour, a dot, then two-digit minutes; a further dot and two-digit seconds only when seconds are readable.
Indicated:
11.23
